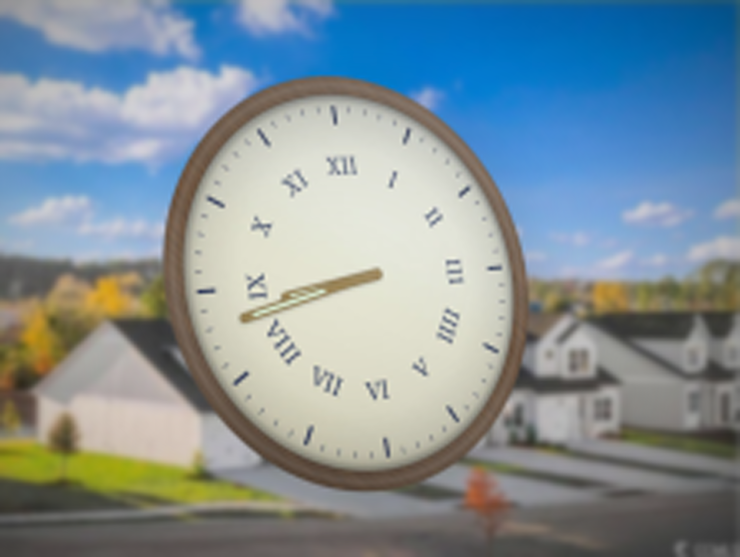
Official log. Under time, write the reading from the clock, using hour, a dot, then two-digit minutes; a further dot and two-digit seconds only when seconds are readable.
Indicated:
8.43
